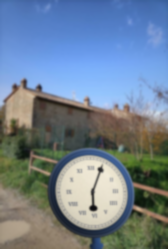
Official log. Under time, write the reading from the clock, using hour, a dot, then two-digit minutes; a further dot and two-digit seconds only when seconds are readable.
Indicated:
6.04
